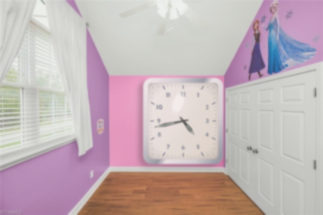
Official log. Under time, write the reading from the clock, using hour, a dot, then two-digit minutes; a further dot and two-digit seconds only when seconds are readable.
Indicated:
4.43
